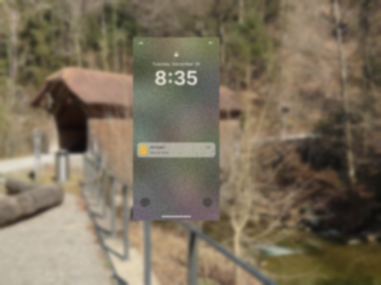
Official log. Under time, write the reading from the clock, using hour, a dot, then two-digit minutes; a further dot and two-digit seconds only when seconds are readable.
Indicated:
8.35
